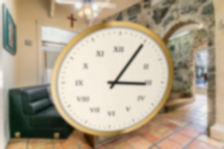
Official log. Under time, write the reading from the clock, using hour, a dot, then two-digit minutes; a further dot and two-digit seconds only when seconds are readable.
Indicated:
3.05
